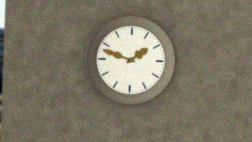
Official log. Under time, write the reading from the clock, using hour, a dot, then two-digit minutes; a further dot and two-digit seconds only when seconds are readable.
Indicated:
1.48
